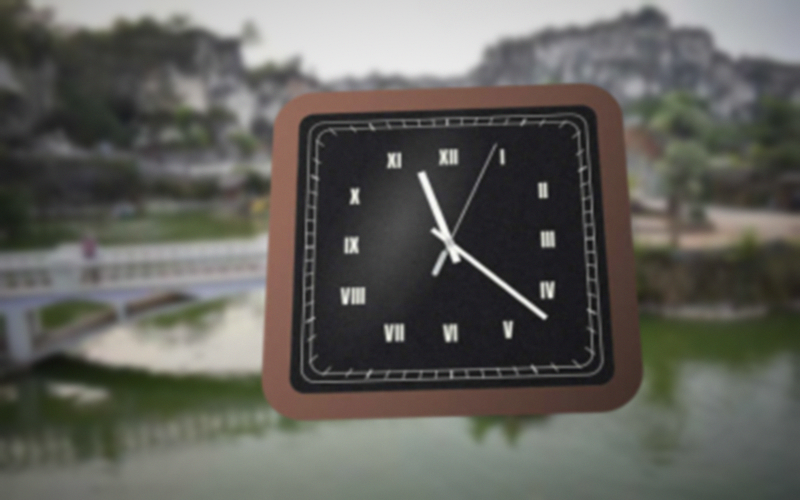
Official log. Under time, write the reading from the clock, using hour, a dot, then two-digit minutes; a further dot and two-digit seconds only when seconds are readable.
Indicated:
11.22.04
